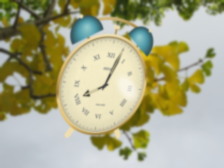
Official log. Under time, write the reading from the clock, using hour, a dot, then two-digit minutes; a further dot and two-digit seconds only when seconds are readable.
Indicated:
8.03
